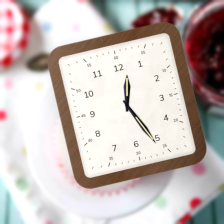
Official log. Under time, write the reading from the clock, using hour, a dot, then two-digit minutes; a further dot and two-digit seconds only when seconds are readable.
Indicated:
12.26
